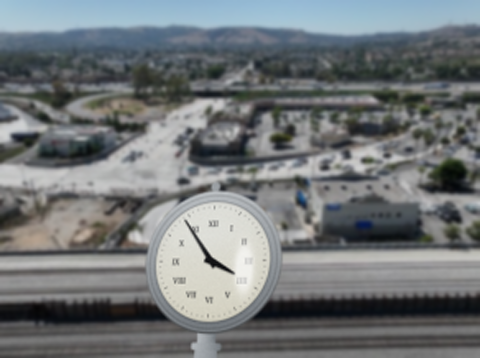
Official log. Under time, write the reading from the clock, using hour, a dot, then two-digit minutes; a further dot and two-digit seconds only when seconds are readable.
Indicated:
3.54
